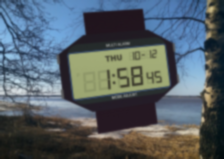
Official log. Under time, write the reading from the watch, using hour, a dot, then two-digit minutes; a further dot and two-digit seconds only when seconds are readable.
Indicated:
1.58.45
